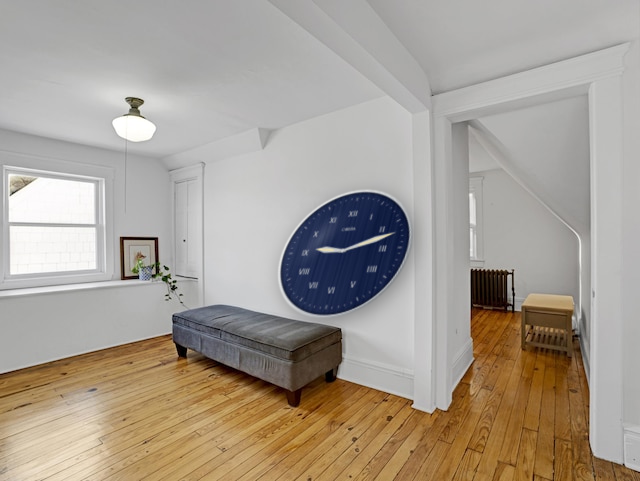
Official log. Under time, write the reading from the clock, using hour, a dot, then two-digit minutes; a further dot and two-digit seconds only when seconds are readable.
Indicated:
9.12
